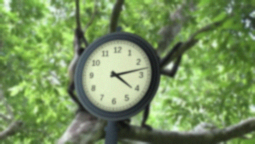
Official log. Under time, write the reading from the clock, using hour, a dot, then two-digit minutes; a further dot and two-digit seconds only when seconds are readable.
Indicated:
4.13
